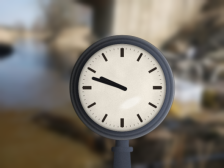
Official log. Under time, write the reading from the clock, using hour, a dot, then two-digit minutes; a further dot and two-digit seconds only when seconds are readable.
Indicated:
9.48
